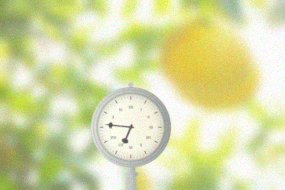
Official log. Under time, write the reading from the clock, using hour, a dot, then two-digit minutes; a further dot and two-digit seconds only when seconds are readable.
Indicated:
6.46
